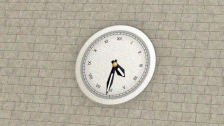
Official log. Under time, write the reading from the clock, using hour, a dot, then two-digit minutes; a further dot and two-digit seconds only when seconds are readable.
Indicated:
4.31
